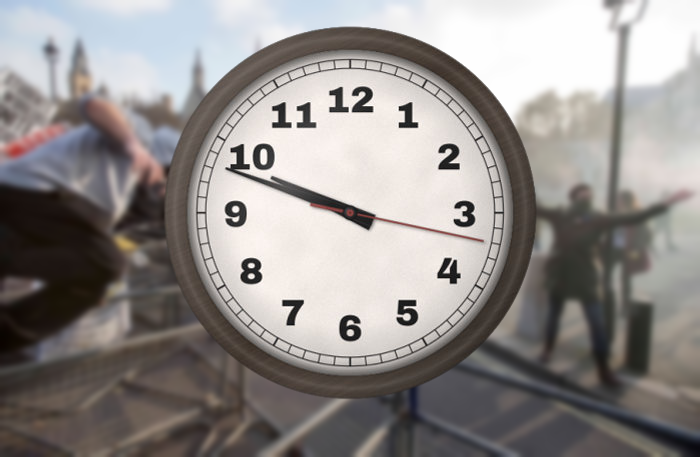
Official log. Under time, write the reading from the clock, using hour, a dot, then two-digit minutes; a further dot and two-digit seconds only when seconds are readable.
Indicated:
9.48.17
